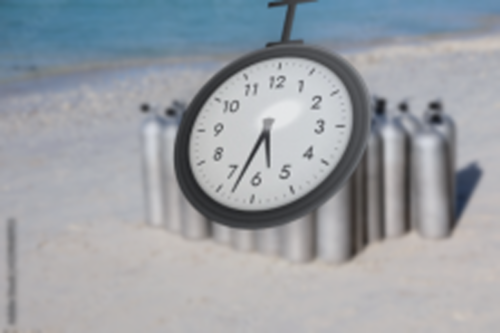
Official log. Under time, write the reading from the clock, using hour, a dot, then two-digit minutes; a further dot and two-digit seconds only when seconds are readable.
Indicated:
5.33
